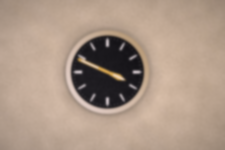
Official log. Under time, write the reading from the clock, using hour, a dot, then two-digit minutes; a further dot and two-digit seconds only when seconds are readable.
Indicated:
3.49
